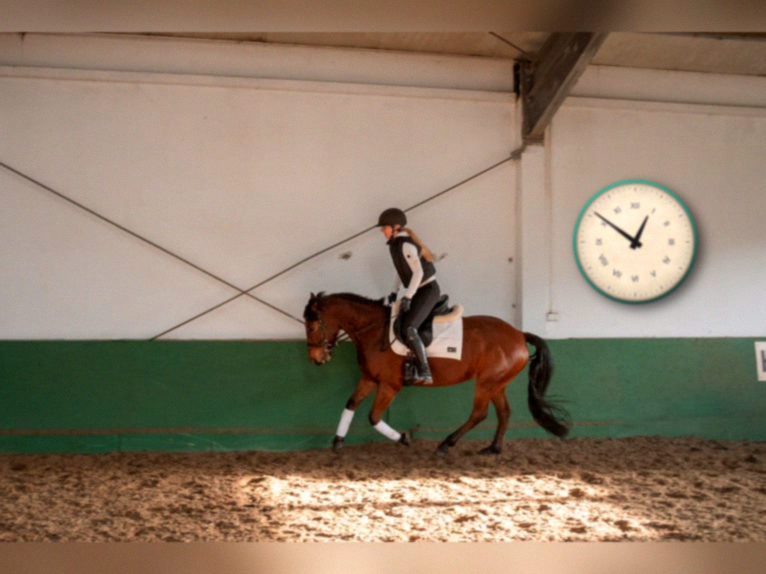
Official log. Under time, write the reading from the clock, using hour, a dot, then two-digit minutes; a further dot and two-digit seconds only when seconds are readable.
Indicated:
12.51
